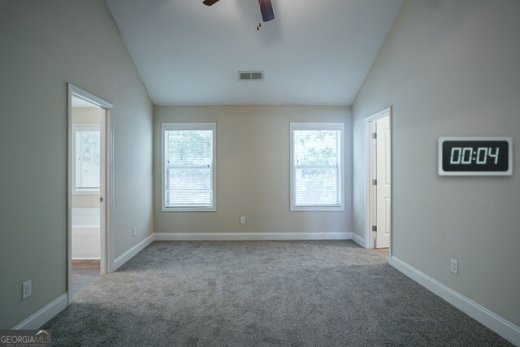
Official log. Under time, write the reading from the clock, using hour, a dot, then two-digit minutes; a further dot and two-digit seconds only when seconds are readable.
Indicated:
0.04
